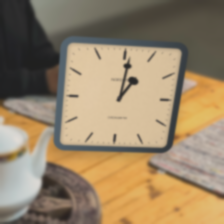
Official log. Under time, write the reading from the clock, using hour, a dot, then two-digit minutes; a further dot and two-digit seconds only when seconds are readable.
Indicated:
1.01
